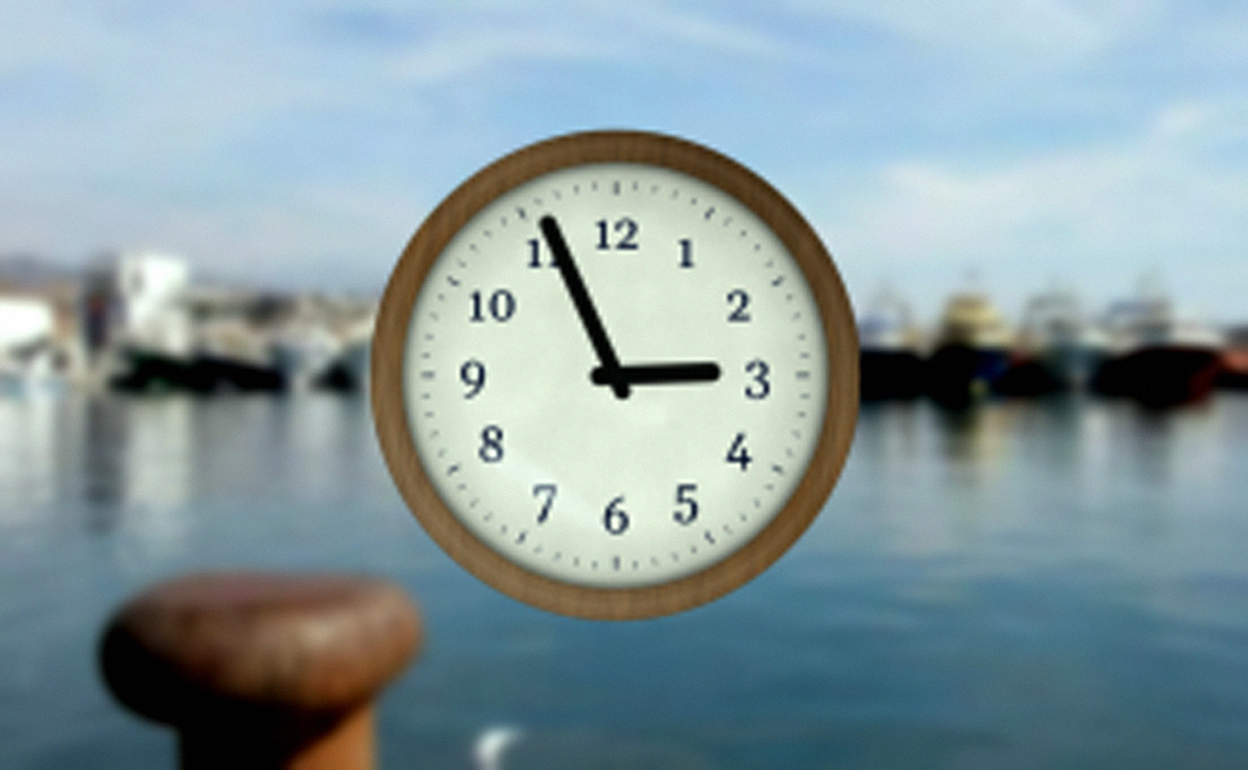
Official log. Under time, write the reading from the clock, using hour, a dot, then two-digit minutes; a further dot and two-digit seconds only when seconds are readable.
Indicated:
2.56
